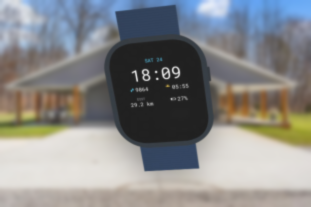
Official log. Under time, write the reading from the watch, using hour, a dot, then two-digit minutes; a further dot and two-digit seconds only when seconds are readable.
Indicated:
18.09
